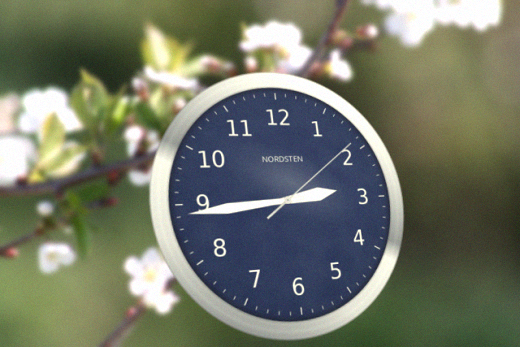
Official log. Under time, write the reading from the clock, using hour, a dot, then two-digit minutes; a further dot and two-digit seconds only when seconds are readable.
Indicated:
2.44.09
